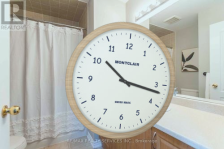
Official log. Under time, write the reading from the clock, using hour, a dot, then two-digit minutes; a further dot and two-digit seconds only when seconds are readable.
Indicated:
10.17
